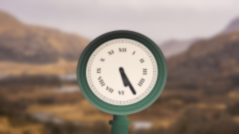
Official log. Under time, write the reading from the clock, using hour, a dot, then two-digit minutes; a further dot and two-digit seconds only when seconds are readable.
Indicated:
5.25
